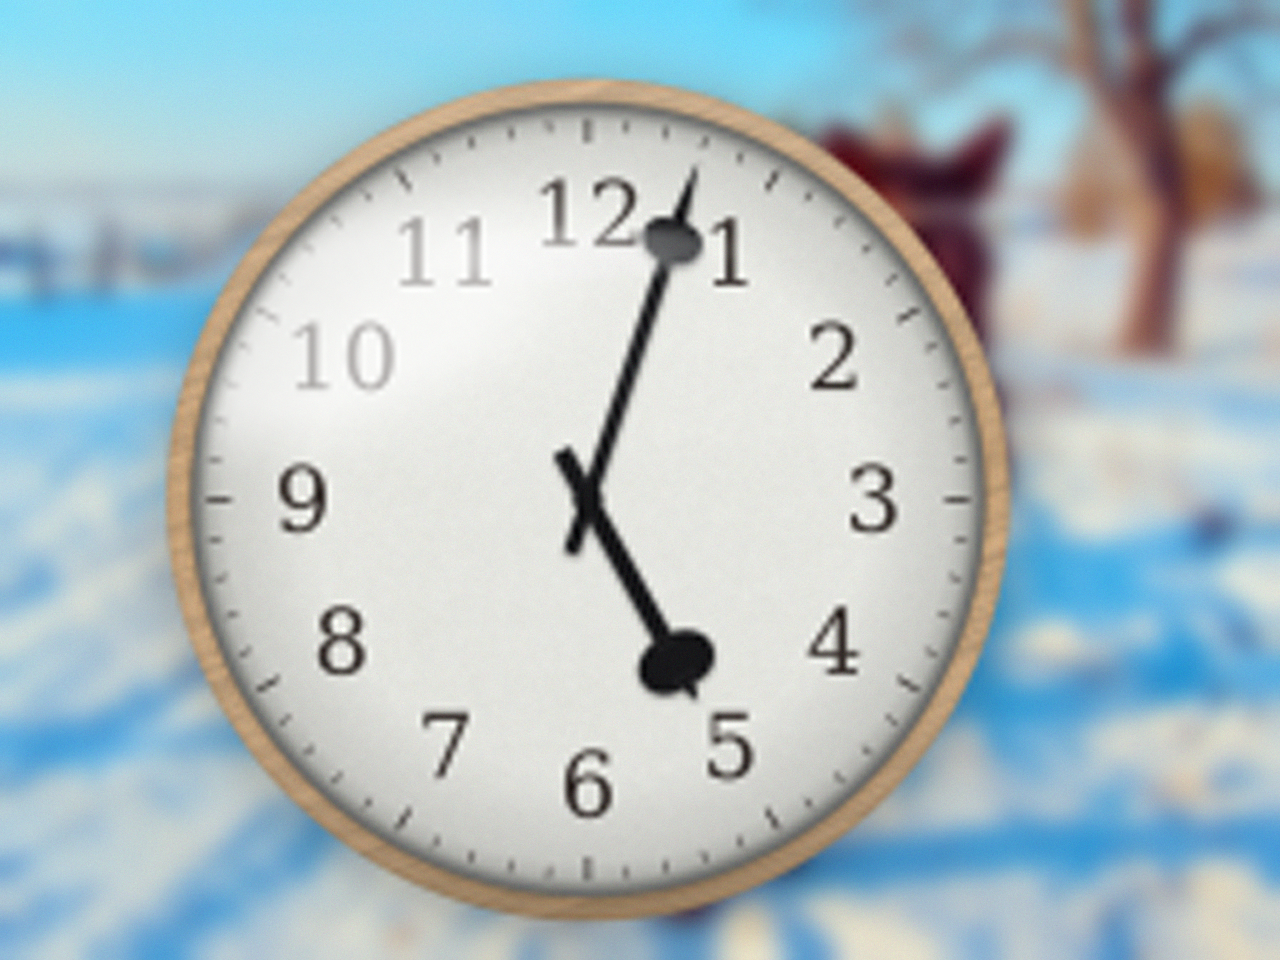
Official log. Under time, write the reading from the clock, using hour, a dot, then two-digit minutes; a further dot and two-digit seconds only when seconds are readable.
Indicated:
5.03
